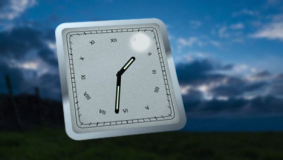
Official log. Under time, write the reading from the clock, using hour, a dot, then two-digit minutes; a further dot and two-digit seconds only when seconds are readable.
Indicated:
1.32
